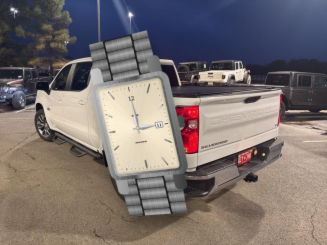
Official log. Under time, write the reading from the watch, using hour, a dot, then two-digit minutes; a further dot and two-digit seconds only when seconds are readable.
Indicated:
3.00
